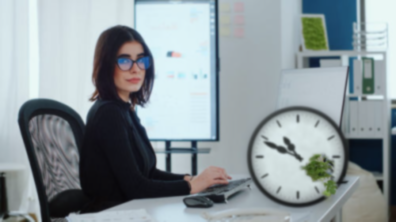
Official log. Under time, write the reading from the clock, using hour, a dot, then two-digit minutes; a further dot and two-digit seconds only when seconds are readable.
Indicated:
10.49
